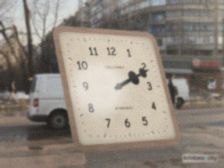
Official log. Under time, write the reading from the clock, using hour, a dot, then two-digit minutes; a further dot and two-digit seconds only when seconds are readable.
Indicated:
2.11
